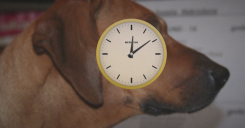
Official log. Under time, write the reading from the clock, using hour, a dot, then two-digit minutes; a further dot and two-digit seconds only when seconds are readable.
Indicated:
12.09
